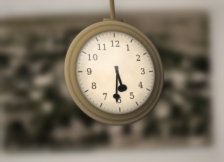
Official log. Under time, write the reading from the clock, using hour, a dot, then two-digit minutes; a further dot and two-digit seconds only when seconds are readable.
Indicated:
5.31
